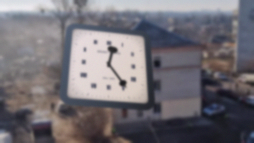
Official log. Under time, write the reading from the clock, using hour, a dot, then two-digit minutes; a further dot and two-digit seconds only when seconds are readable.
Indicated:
12.24
